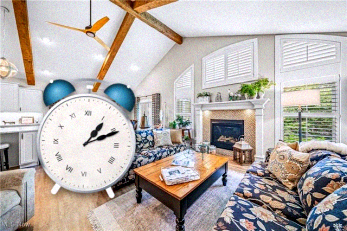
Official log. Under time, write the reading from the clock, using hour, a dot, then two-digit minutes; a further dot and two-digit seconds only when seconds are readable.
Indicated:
1.11
